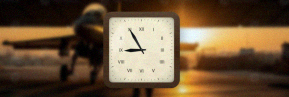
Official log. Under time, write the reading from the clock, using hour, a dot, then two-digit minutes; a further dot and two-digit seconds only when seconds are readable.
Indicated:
8.55
